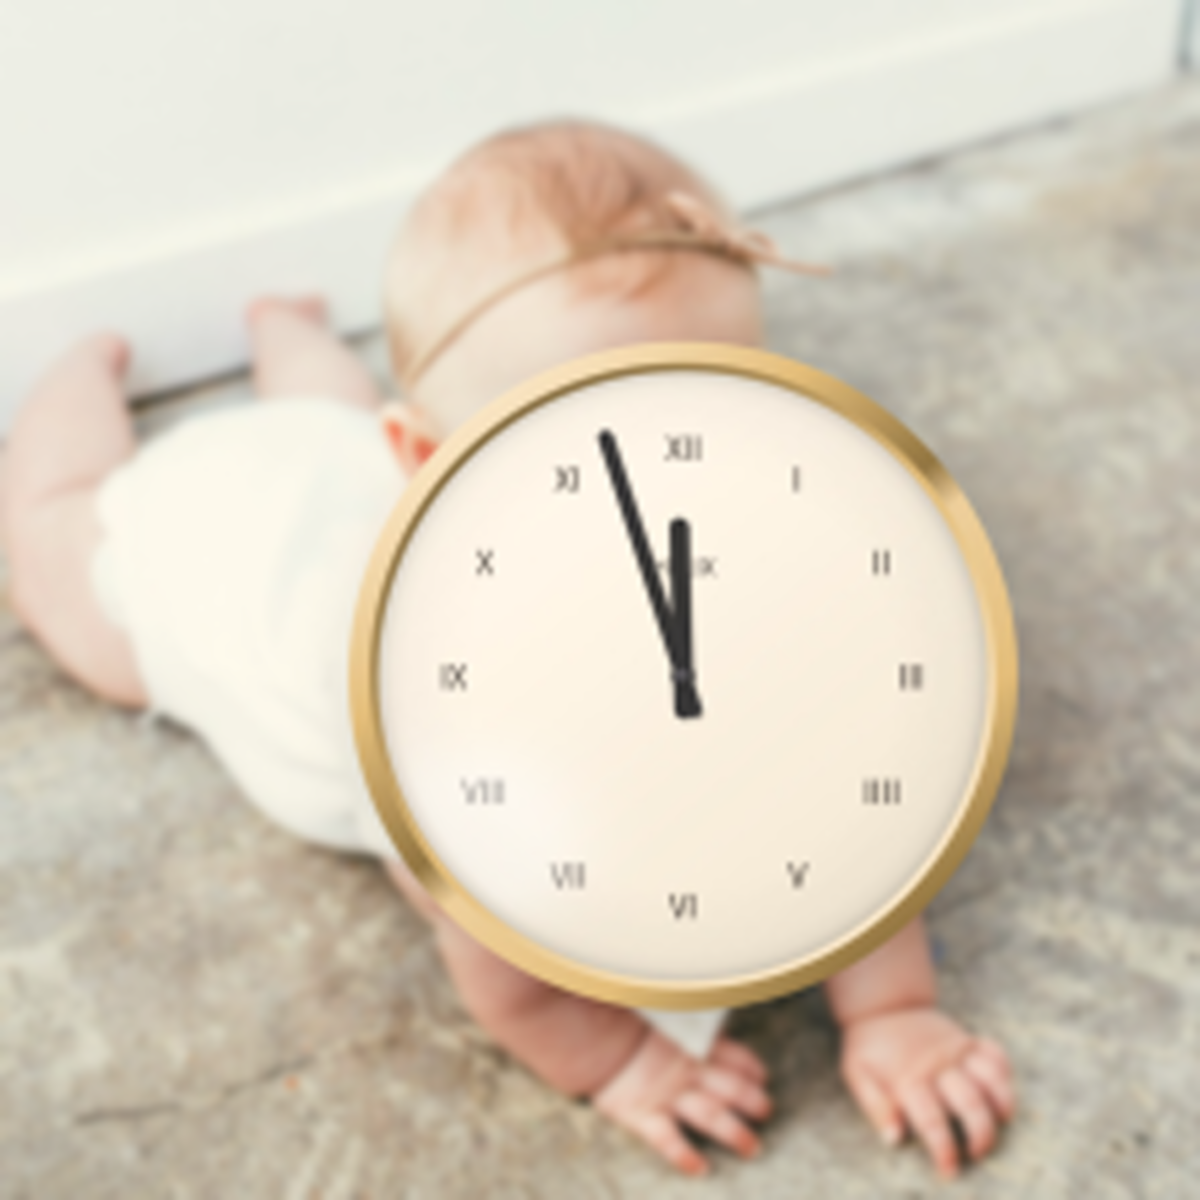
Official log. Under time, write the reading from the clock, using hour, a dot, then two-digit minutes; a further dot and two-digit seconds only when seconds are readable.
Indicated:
11.57
